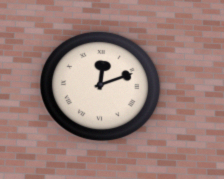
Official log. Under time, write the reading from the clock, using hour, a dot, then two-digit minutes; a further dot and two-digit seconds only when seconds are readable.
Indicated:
12.11
